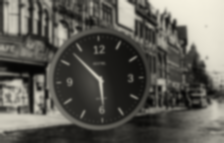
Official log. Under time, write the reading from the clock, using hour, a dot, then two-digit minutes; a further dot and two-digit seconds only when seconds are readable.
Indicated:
5.53
